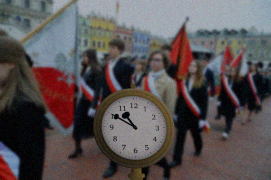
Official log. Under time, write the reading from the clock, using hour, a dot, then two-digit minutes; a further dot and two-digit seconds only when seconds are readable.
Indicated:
10.50
